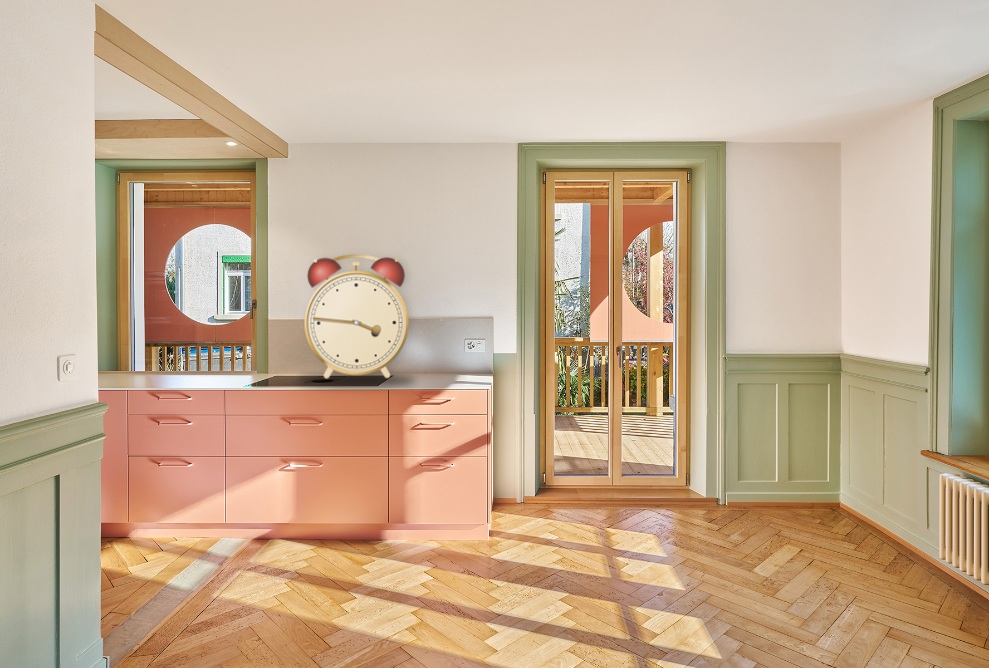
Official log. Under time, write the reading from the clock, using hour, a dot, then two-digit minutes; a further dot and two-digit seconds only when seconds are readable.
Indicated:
3.46
